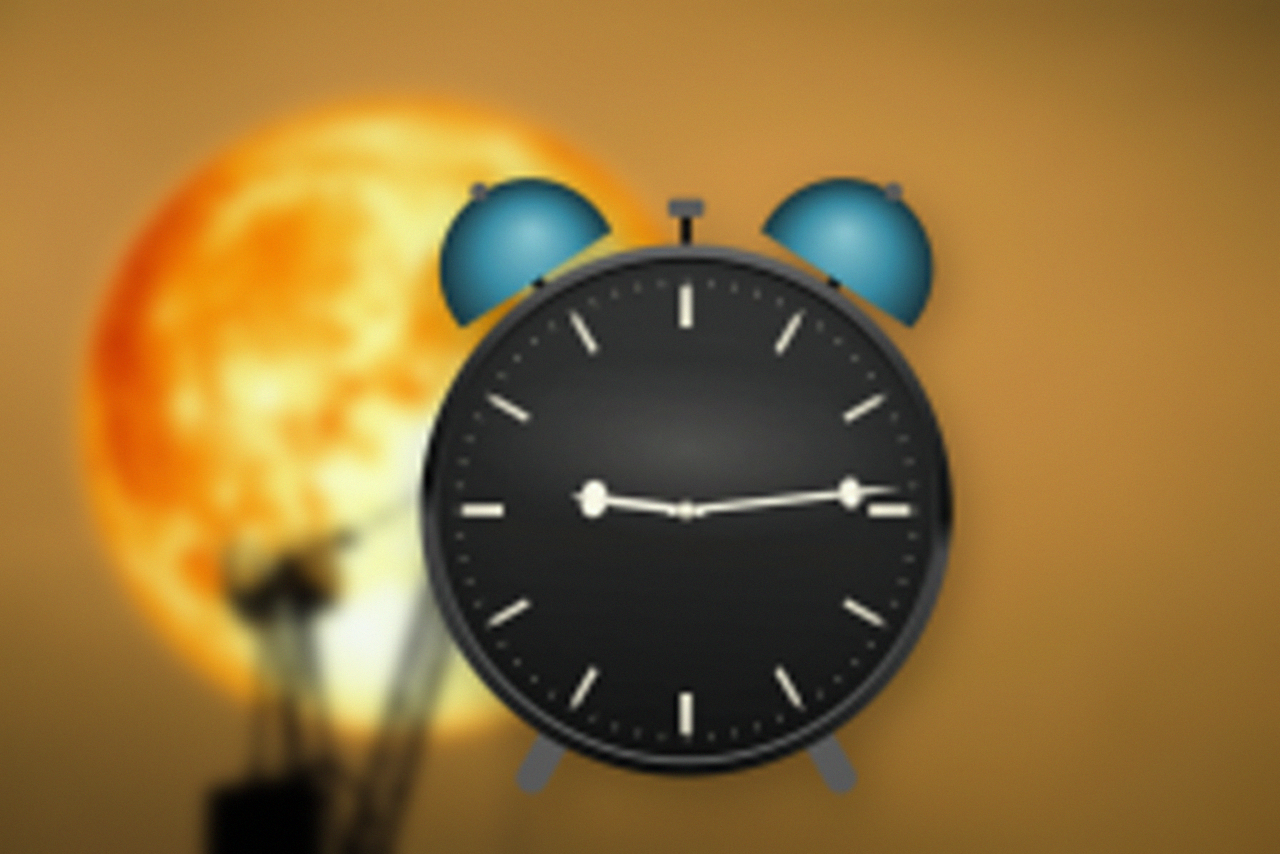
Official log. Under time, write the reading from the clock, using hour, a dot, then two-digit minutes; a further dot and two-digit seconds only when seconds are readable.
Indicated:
9.14
